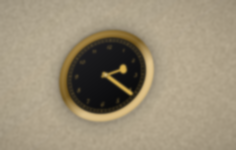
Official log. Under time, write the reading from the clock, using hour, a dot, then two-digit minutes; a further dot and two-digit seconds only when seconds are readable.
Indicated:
2.21
